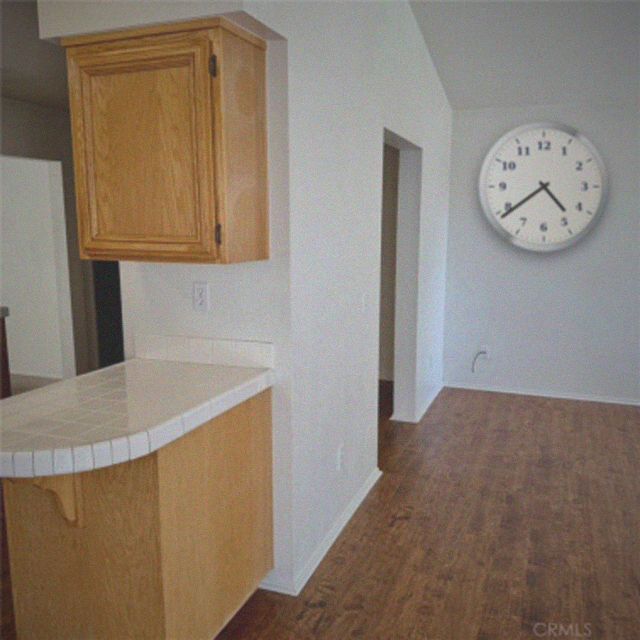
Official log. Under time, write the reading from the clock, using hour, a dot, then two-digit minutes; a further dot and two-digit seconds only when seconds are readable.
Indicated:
4.39
